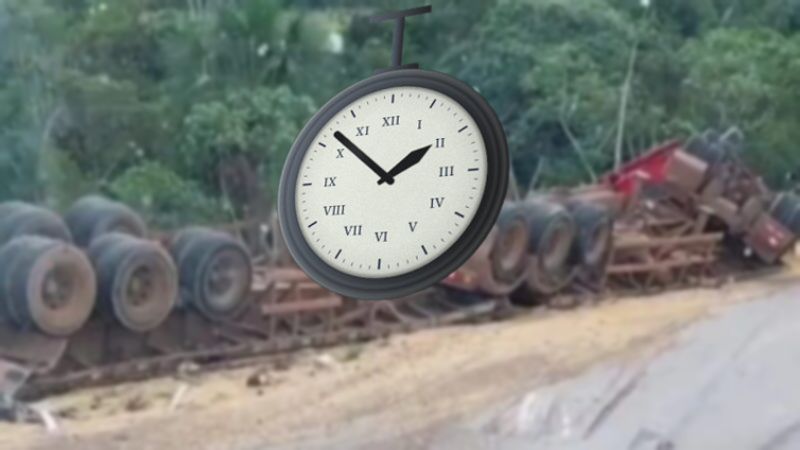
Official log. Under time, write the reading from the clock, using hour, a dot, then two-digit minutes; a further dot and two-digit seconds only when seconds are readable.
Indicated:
1.52
